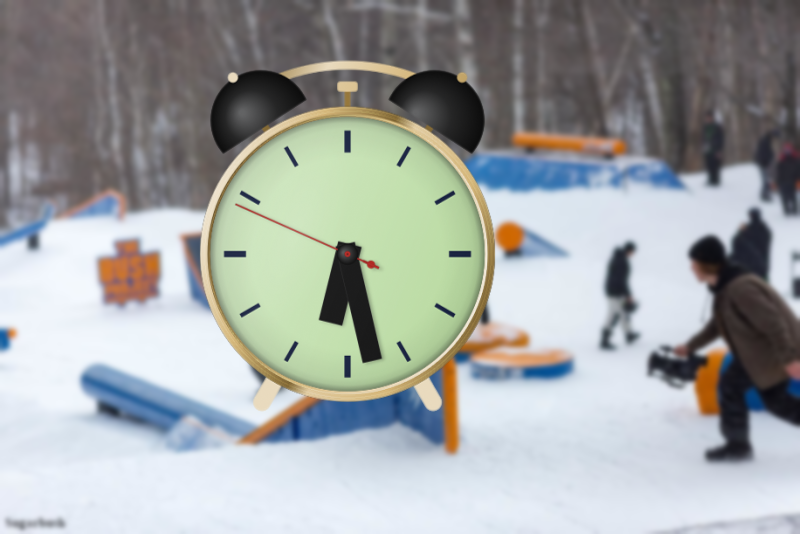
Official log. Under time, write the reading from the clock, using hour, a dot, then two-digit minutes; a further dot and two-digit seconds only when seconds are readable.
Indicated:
6.27.49
